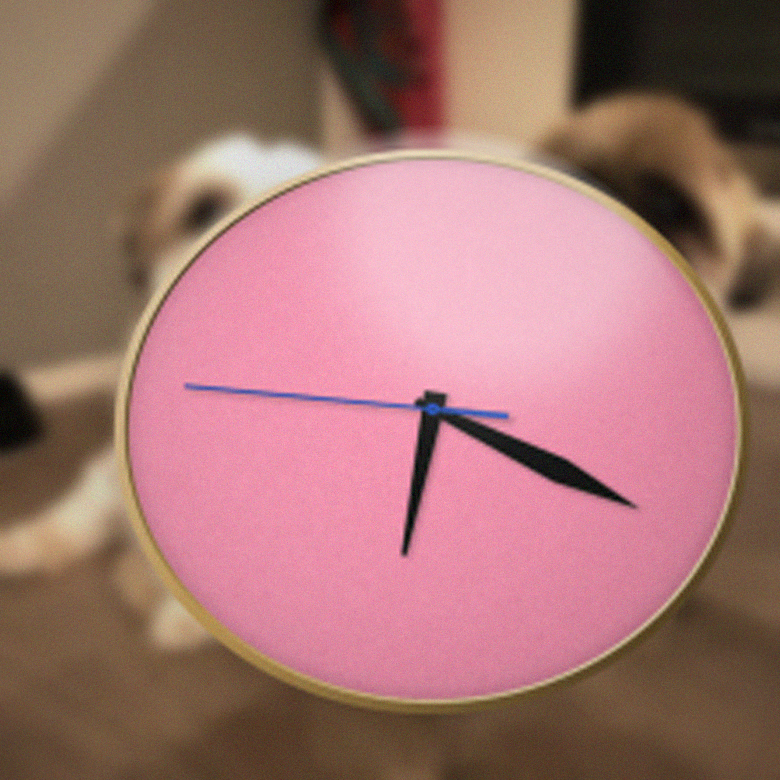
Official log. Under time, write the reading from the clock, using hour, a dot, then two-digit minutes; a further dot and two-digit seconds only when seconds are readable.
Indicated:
6.19.46
